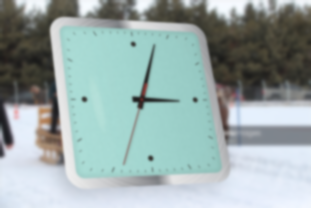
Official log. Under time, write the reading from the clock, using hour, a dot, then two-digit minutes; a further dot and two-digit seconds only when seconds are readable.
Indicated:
3.03.34
